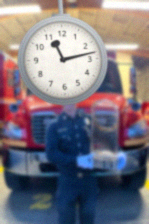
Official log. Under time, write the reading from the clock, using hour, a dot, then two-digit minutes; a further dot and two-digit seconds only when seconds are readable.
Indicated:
11.13
